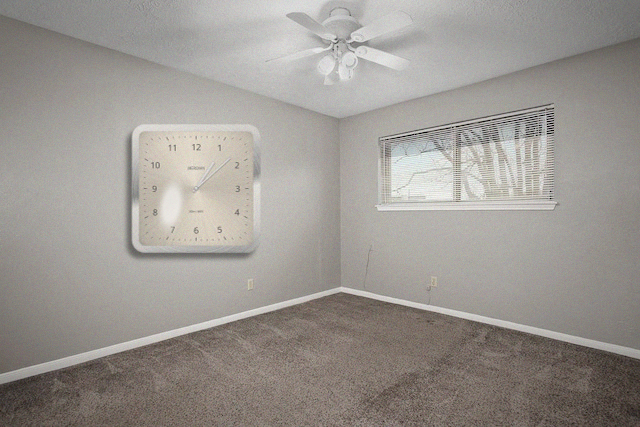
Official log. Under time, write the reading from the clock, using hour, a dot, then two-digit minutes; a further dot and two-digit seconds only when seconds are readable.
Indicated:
1.08
